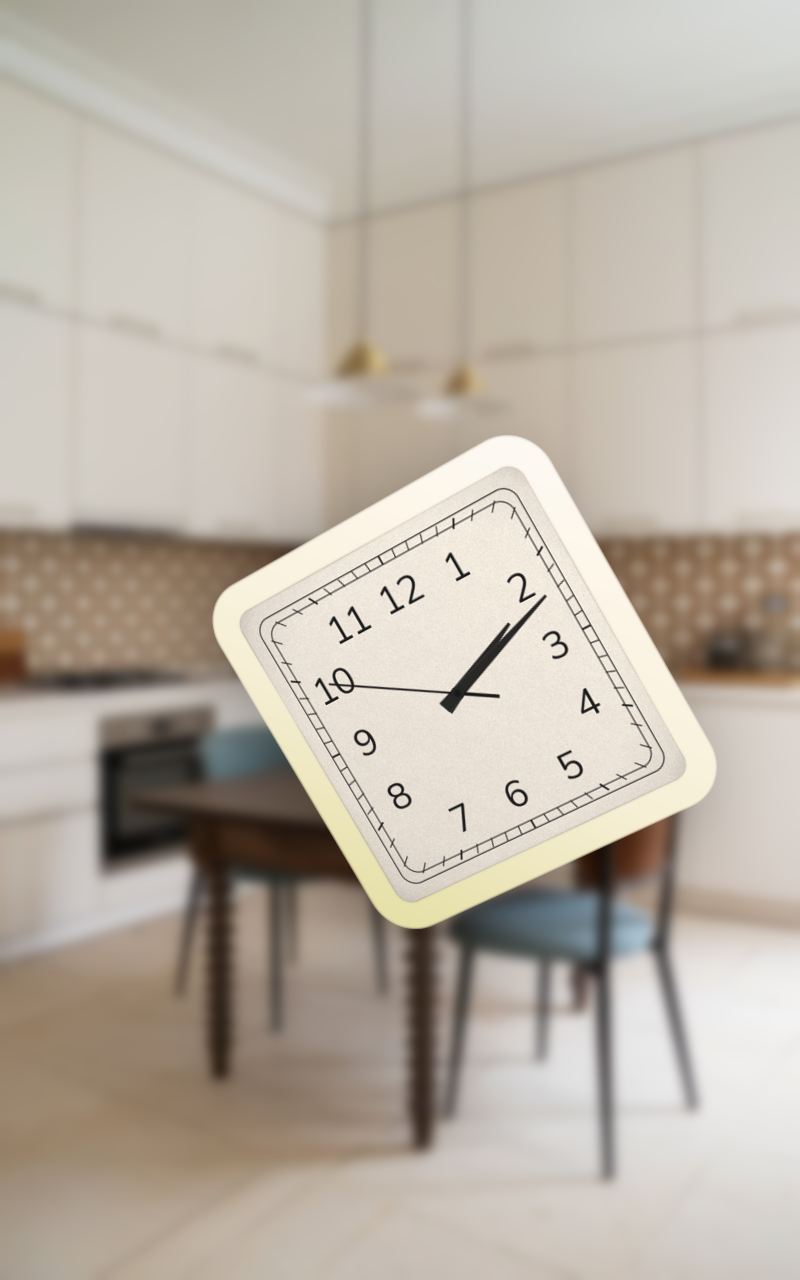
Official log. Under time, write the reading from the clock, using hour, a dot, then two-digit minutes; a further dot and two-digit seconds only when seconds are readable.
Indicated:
2.11.50
